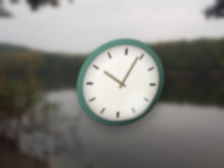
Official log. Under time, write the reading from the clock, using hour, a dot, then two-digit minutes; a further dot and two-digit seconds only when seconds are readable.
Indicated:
10.04
